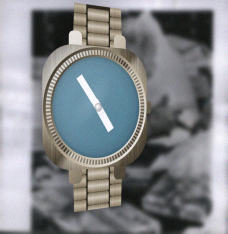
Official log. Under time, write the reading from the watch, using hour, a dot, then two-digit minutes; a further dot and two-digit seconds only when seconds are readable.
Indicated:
4.54
